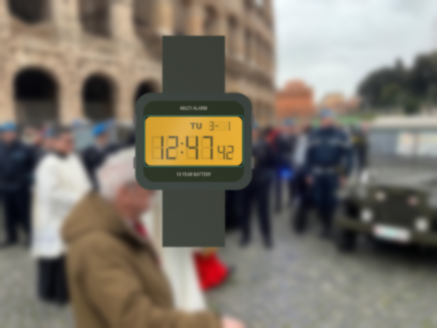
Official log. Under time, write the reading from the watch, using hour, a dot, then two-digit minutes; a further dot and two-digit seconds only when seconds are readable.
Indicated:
12.47.42
